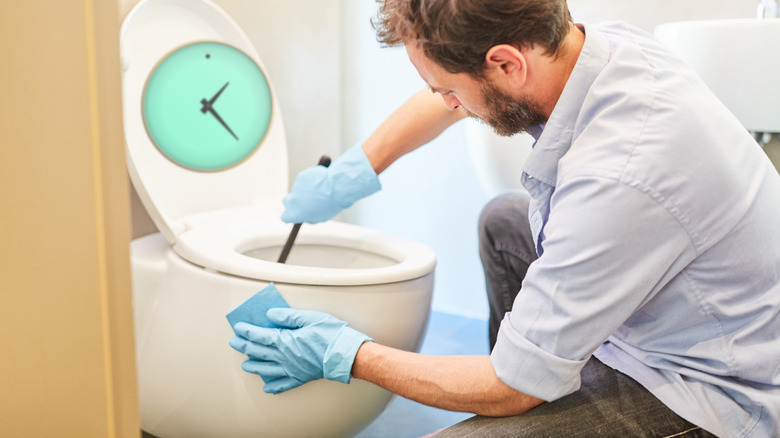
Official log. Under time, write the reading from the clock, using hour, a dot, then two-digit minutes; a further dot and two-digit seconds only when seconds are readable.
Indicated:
1.23
